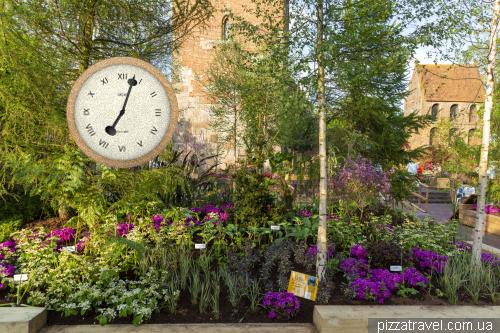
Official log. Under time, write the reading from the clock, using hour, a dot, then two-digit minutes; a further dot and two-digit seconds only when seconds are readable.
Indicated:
7.03
